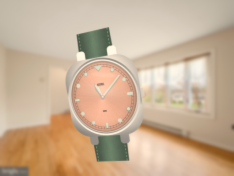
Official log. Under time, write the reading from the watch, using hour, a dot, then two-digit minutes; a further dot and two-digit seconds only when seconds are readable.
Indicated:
11.08
